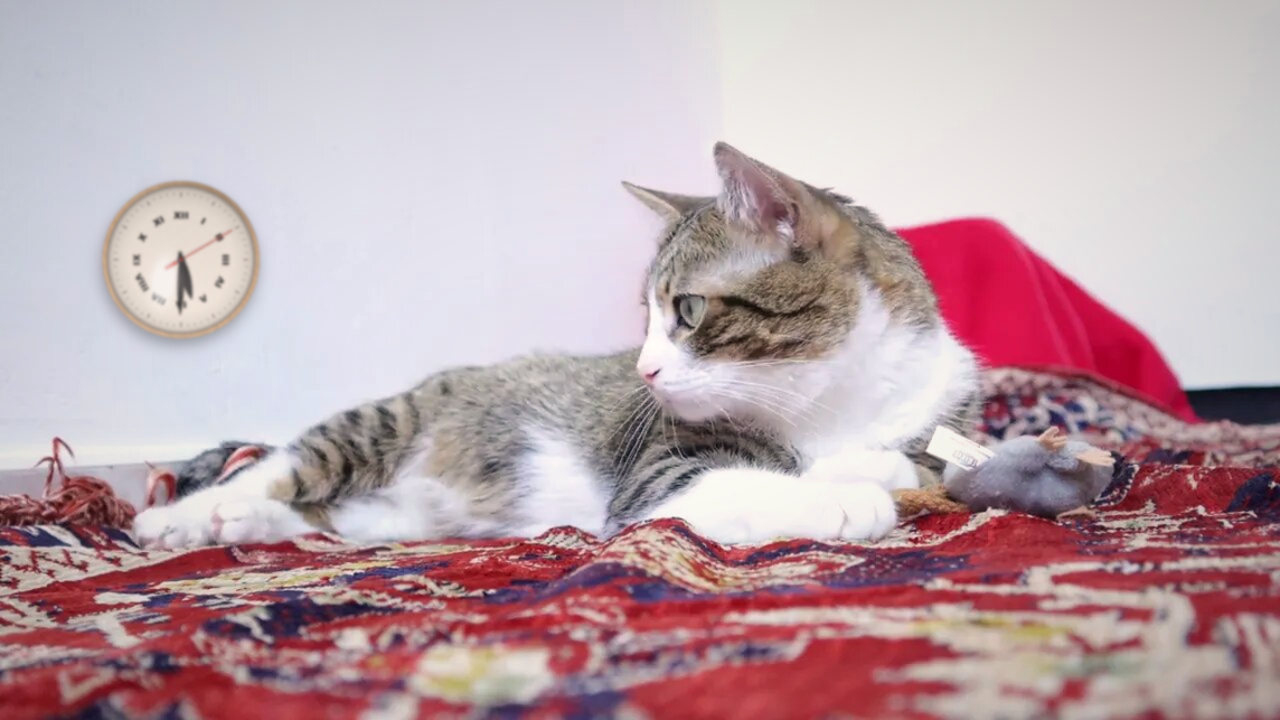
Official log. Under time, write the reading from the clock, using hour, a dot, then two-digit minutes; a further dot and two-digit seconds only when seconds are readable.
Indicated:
5.30.10
